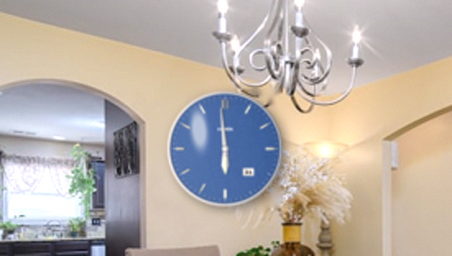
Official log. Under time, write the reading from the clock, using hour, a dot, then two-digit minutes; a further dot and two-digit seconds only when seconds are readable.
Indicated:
5.59
